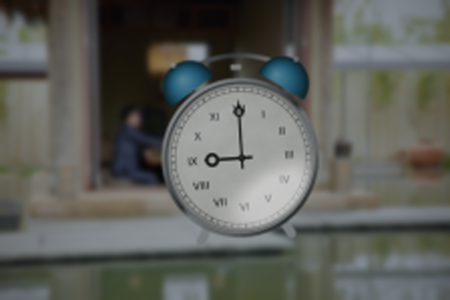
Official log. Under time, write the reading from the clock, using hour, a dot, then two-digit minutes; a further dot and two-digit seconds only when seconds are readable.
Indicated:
9.00
